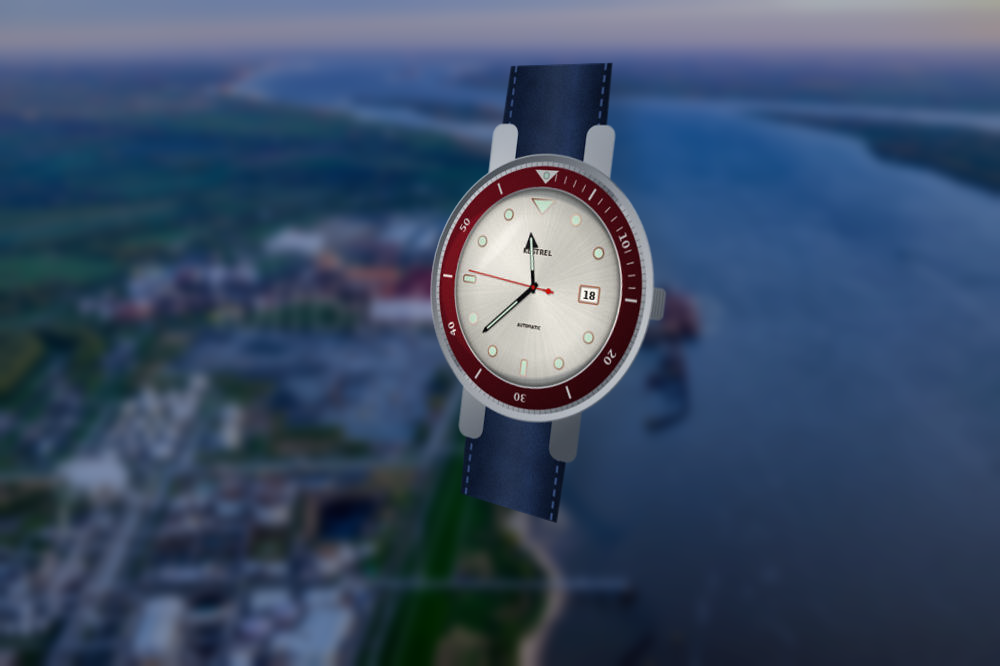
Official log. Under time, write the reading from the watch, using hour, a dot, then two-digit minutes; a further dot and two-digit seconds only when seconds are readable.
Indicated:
11.37.46
